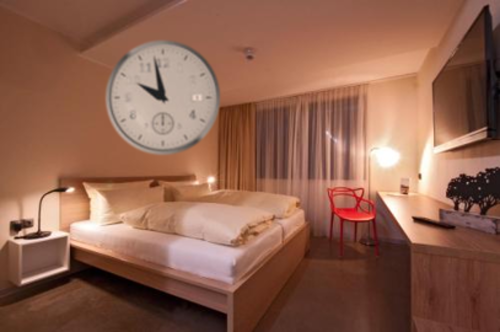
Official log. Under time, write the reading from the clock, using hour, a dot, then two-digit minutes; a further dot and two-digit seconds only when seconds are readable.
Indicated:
9.58
